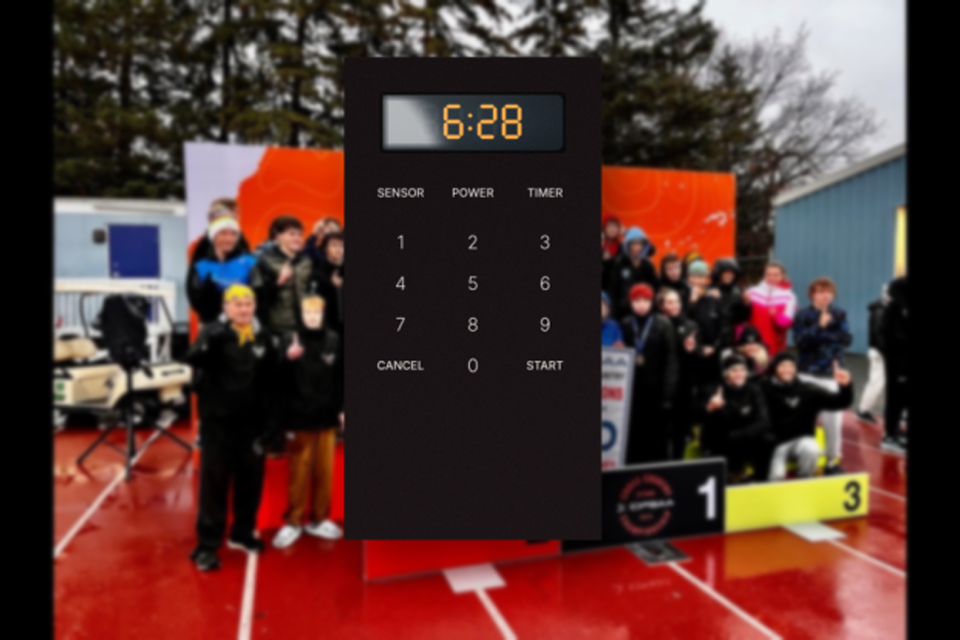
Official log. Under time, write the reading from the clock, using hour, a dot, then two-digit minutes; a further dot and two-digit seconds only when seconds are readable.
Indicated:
6.28
